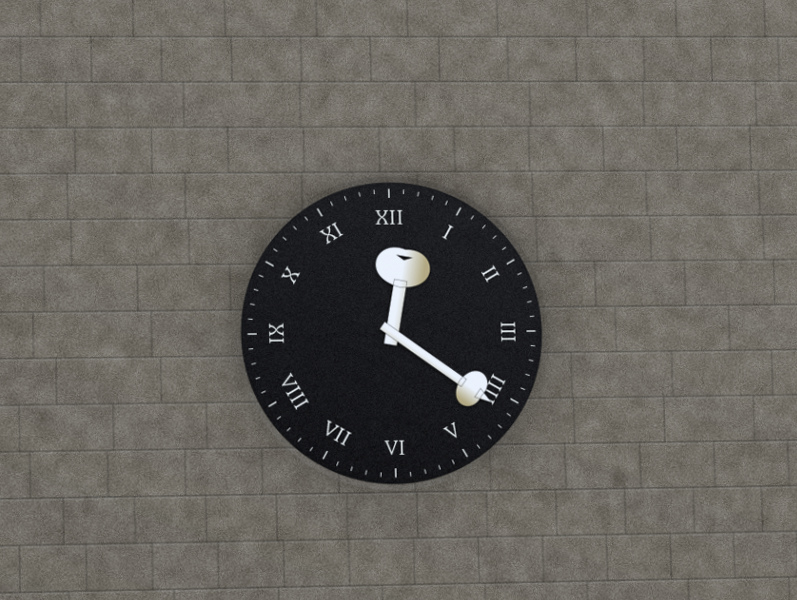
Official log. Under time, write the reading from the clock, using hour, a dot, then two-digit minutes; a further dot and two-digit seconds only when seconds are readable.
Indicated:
12.21
